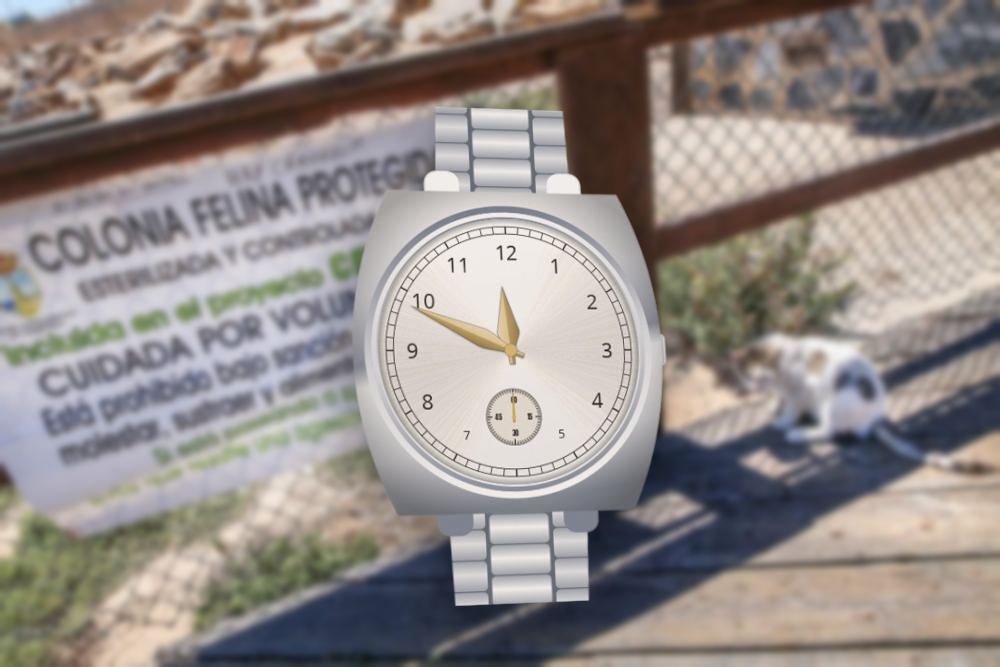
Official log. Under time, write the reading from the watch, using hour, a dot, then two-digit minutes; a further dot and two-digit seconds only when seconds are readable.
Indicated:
11.49
